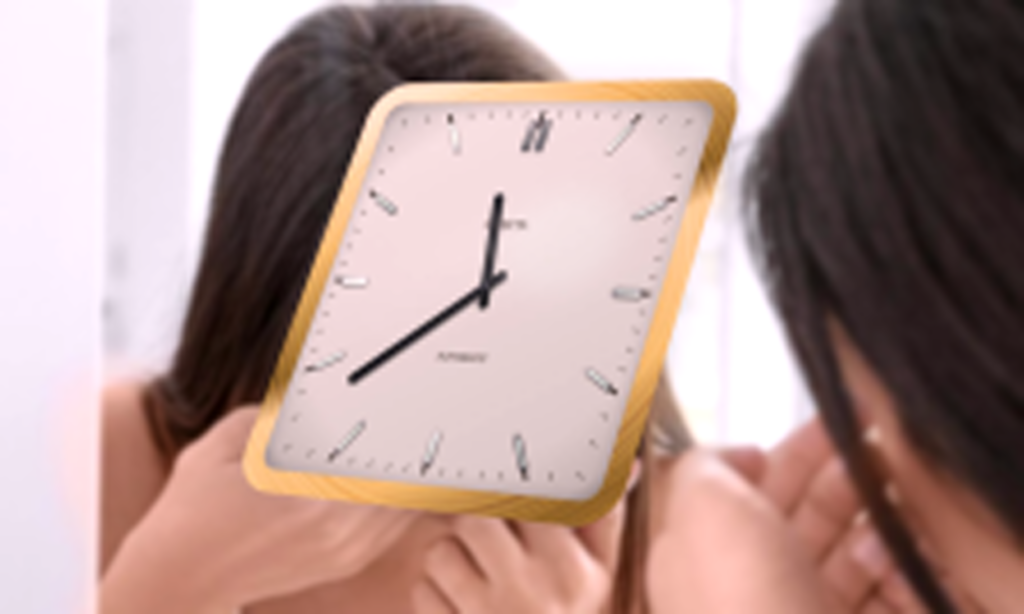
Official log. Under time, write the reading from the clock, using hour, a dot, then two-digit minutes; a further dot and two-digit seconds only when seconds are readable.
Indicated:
11.38
